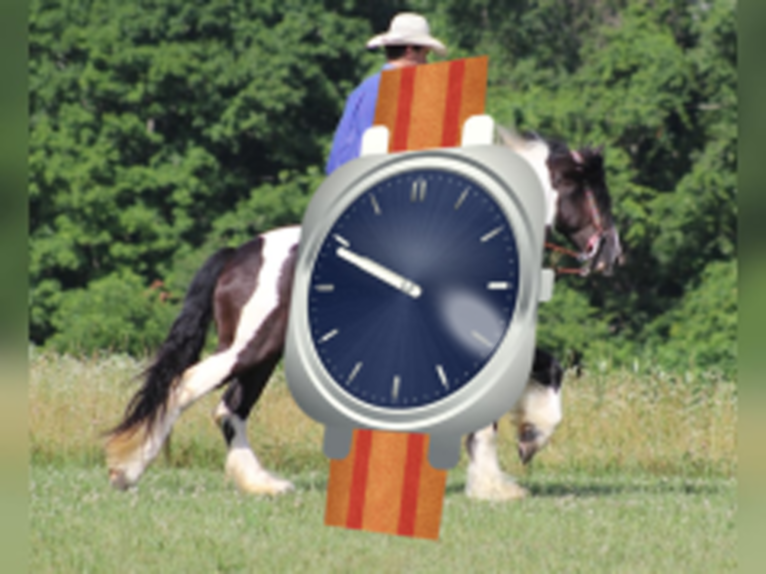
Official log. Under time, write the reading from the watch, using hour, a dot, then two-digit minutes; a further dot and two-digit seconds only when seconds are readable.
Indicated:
9.49
